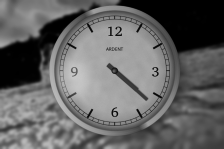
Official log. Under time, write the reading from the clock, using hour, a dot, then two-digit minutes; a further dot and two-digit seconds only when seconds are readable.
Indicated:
4.22
